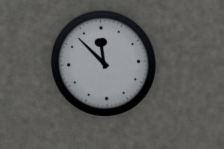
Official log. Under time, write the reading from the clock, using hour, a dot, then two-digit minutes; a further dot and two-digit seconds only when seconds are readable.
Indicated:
11.53
